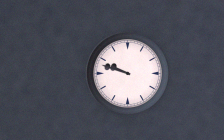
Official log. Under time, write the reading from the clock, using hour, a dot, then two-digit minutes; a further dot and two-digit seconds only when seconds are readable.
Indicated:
9.48
